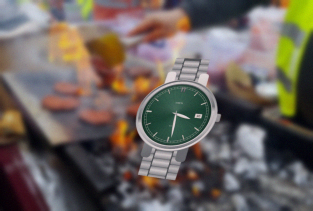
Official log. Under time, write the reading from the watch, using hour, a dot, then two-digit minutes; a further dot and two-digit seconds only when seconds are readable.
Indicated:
3.29
